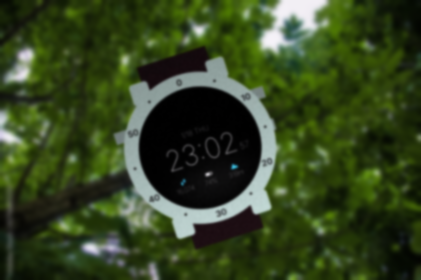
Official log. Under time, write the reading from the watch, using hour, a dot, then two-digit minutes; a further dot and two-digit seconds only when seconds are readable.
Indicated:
23.02
